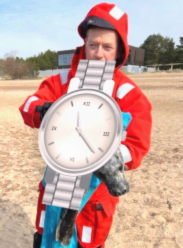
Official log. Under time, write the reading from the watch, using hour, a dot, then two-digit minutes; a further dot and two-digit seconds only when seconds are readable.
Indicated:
11.22
